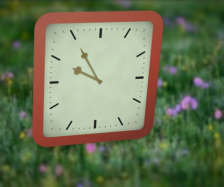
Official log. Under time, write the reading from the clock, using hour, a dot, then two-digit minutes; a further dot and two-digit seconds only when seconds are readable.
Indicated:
9.55
